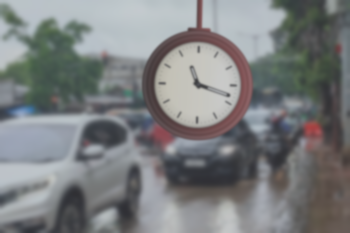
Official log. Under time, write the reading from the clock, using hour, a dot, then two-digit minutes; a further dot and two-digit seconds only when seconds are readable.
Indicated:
11.18
